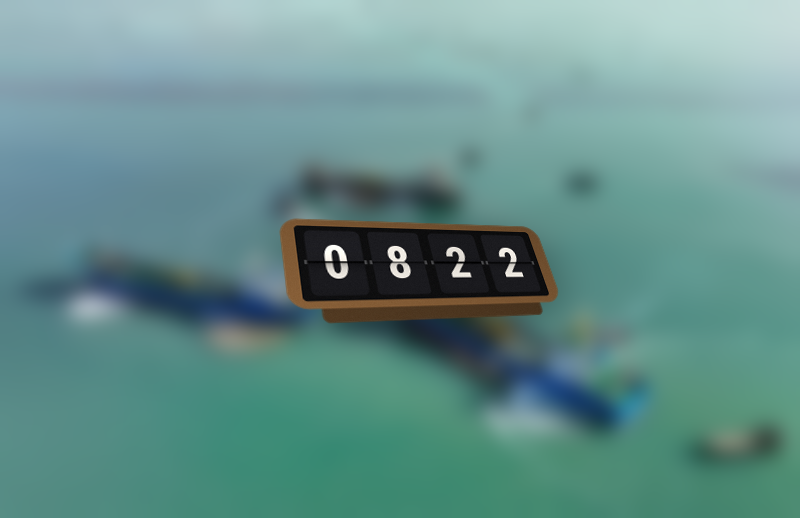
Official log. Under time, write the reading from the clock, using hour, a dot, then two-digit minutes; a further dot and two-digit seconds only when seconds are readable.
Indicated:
8.22
